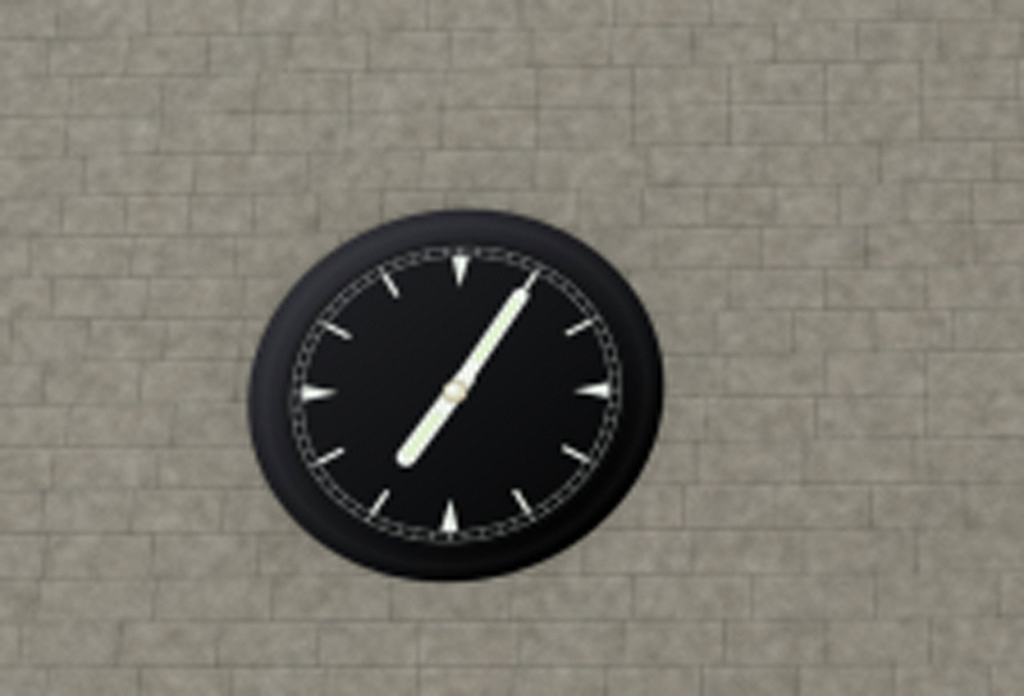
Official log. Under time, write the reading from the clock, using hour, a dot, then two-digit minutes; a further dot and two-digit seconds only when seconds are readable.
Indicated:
7.05
